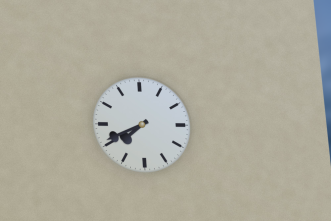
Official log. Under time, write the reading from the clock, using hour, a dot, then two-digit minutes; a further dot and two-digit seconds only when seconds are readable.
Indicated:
7.41
